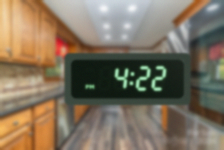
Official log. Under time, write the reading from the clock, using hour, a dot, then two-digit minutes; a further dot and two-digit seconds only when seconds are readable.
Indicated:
4.22
